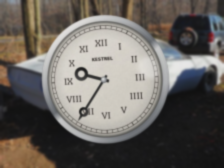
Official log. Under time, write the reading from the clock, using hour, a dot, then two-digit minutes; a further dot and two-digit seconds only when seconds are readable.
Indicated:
9.36
